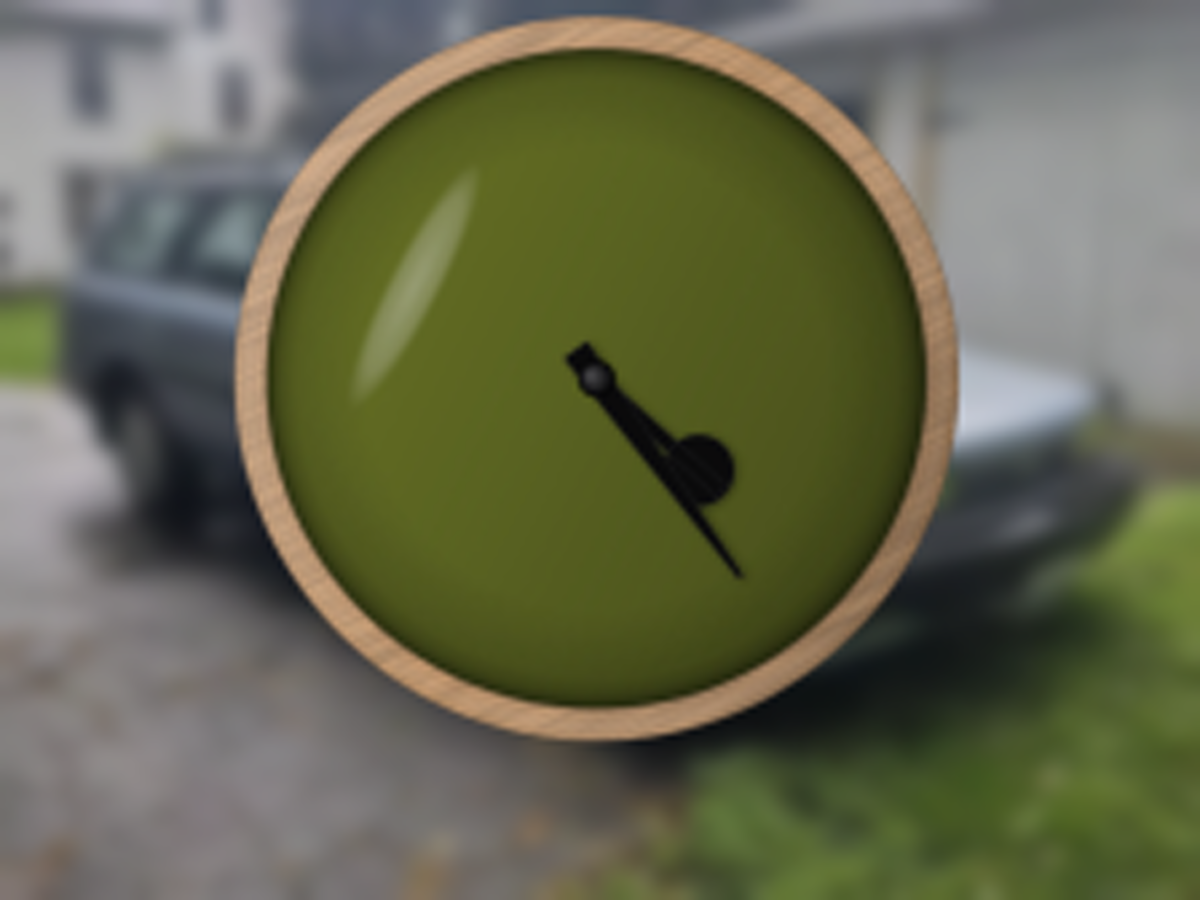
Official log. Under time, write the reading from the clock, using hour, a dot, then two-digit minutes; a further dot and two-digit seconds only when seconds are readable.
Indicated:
4.24
